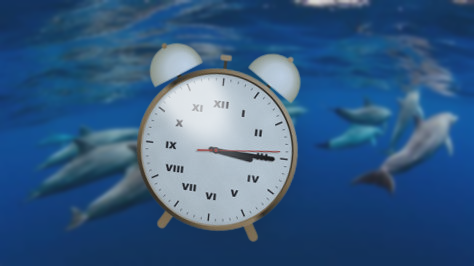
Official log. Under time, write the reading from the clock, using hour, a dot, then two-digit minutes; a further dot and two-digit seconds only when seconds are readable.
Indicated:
3.15.14
